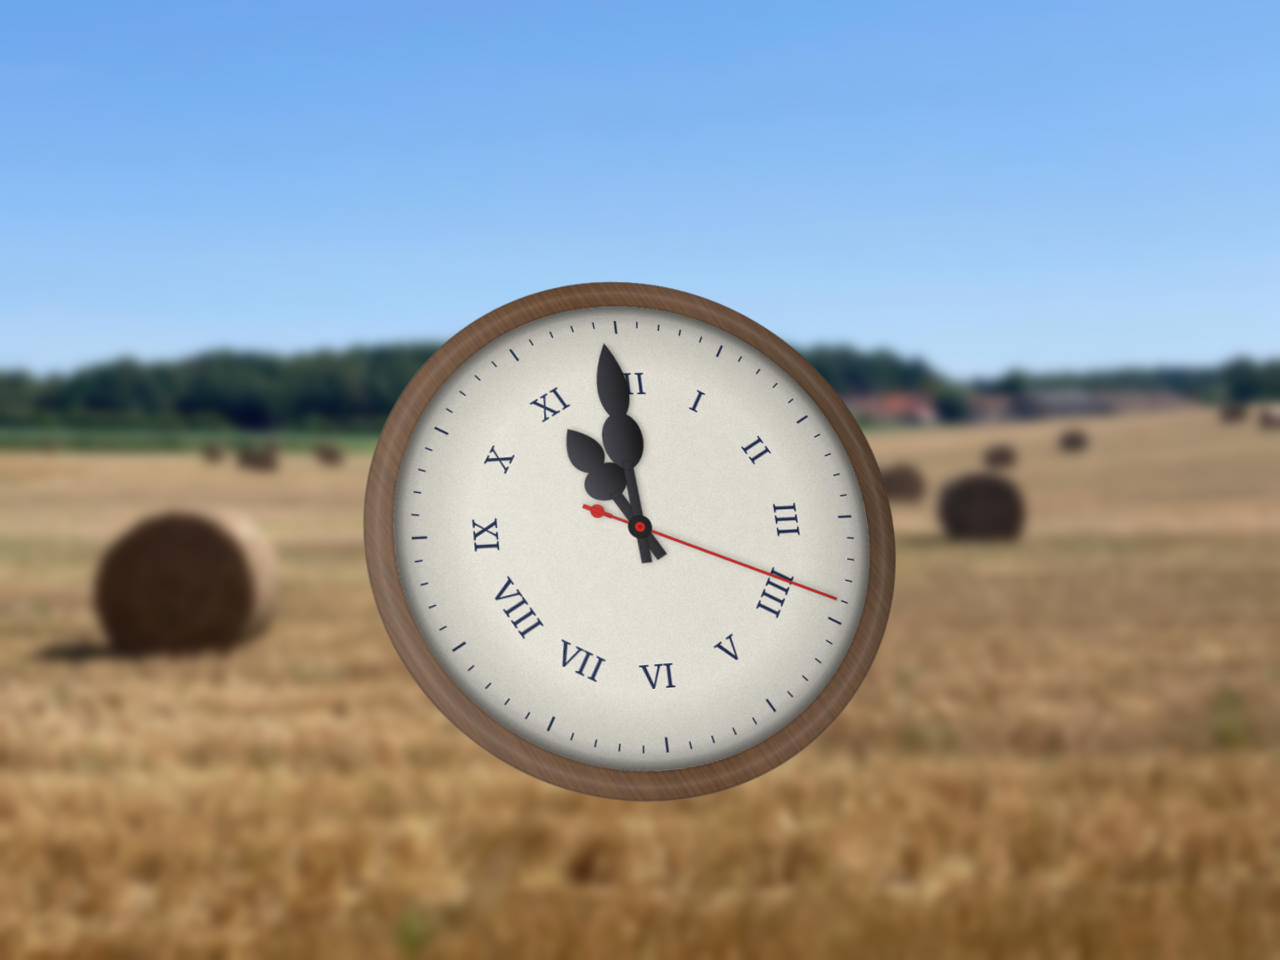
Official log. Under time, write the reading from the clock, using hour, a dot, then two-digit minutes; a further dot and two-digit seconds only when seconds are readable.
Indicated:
10.59.19
